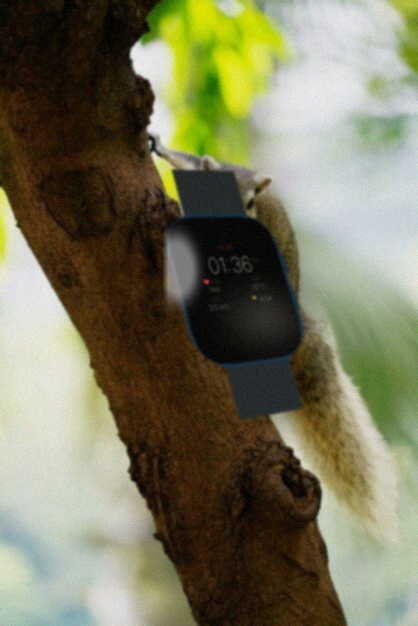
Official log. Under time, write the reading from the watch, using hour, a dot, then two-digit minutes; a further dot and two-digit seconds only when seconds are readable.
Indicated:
1.36
